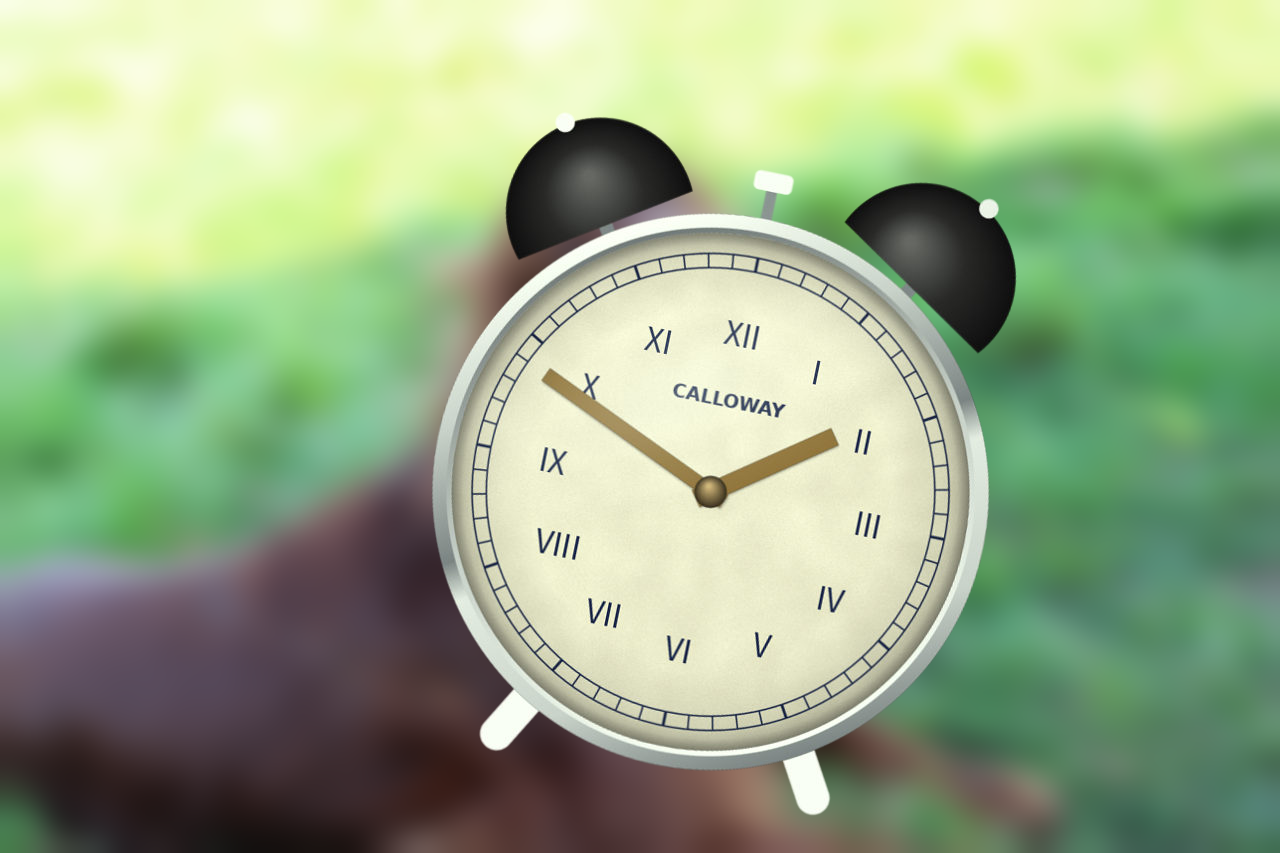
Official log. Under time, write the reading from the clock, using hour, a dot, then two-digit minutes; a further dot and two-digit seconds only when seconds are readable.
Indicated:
1.49
